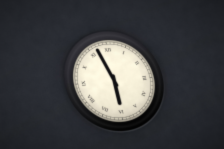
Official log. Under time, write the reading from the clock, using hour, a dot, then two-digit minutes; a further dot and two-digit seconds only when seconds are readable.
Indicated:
5.57
